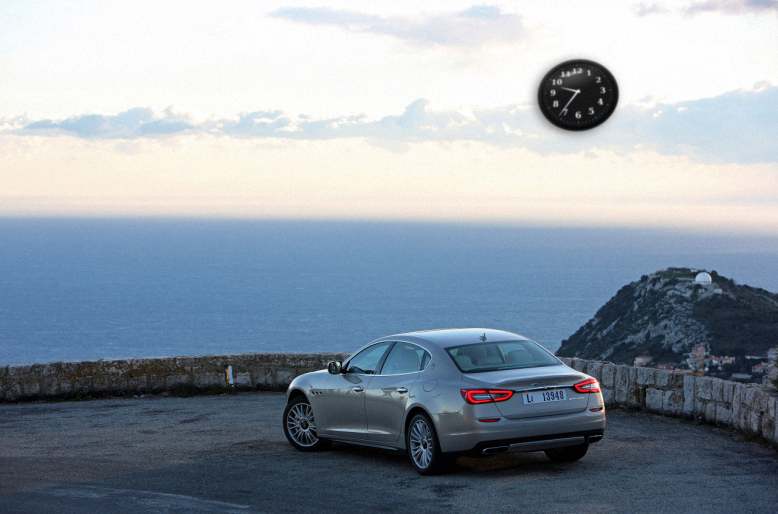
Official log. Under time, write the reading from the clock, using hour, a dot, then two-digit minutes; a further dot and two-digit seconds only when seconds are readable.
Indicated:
9.36
